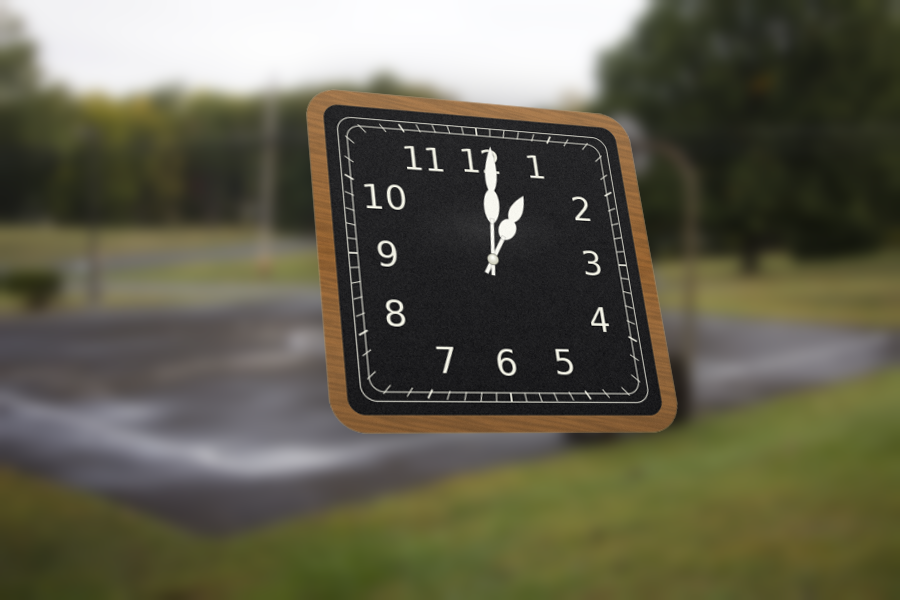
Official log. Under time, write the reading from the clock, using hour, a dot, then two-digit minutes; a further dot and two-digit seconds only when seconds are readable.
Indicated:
1.01
